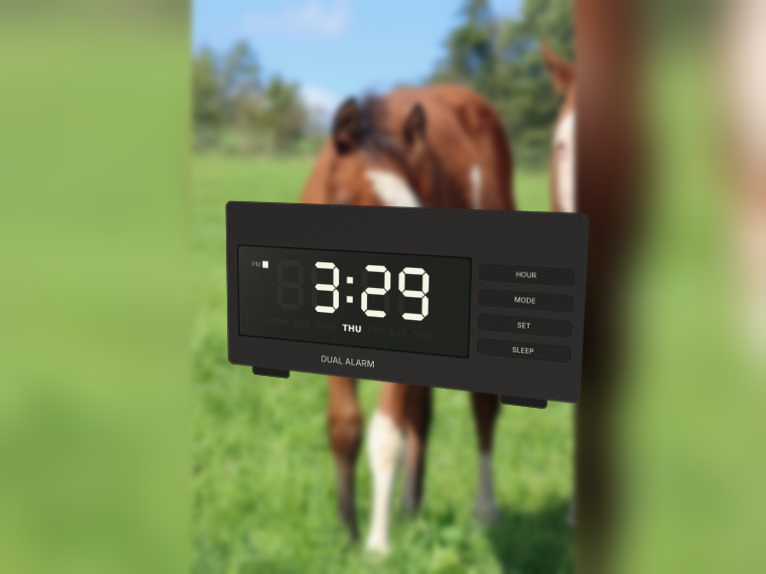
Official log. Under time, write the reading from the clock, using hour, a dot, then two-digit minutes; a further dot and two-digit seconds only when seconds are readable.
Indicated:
3.29
